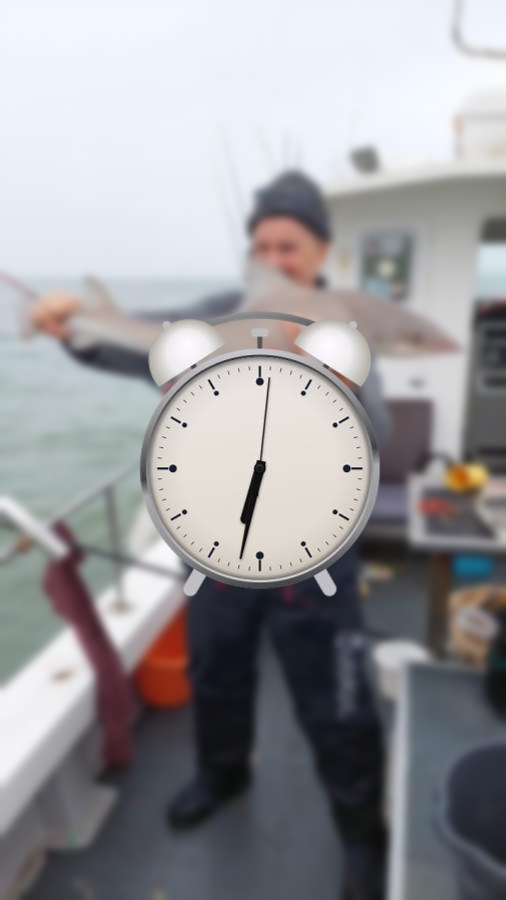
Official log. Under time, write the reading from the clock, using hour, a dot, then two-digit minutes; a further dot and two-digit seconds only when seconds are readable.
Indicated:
6.32.01
